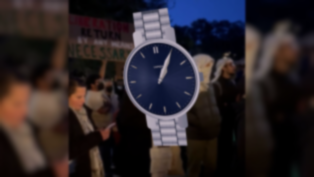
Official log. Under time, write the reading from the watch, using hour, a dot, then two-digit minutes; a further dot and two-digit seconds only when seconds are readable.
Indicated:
1.05
